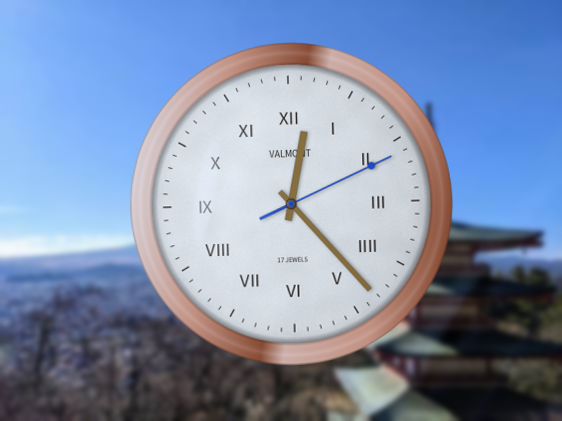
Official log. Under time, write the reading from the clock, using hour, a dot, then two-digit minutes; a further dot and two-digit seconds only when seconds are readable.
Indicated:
12.23.11
